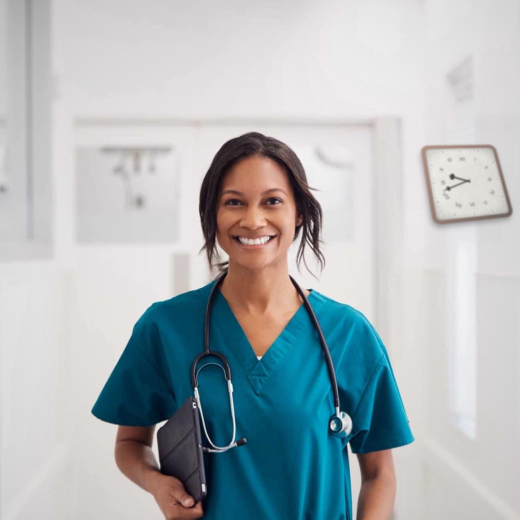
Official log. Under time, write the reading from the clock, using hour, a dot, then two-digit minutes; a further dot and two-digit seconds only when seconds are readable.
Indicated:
9.42
